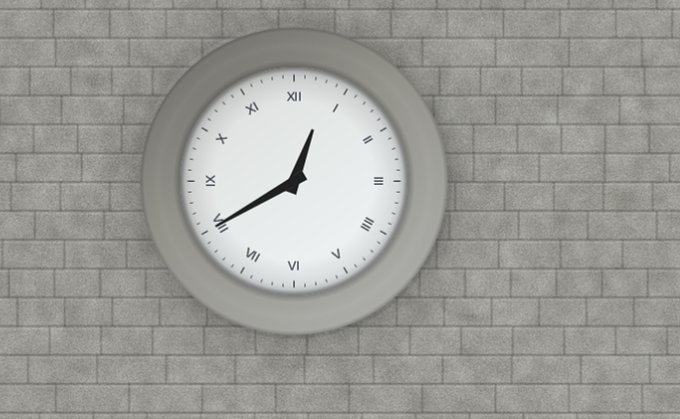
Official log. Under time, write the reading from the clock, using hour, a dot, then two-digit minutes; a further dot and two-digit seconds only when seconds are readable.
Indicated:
12.40
